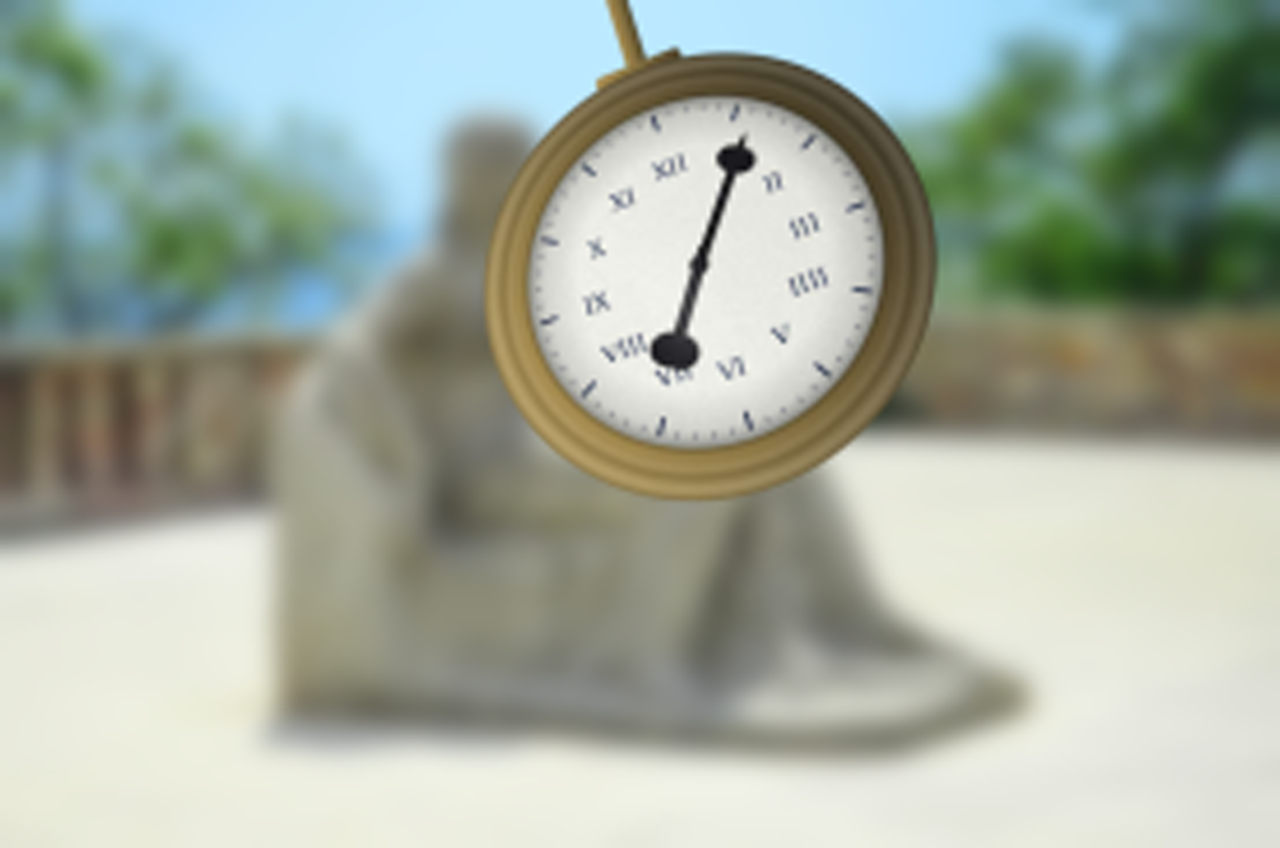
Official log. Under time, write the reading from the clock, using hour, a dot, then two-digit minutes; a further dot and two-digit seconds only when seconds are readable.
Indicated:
7.06
